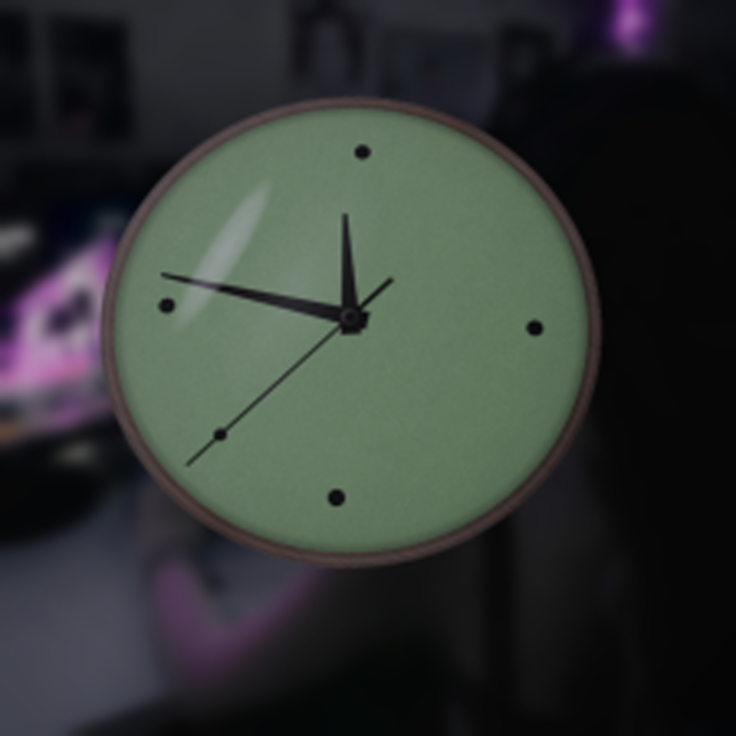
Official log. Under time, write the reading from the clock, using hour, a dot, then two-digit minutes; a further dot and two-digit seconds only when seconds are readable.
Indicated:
11.46.37
